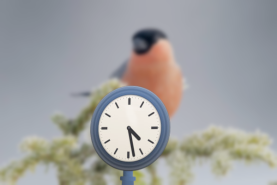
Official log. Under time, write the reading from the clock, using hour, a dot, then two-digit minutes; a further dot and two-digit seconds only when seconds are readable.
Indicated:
4.28
